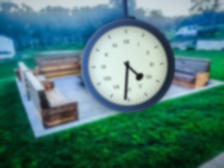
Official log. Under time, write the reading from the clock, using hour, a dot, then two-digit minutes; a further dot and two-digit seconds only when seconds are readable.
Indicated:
4.31
